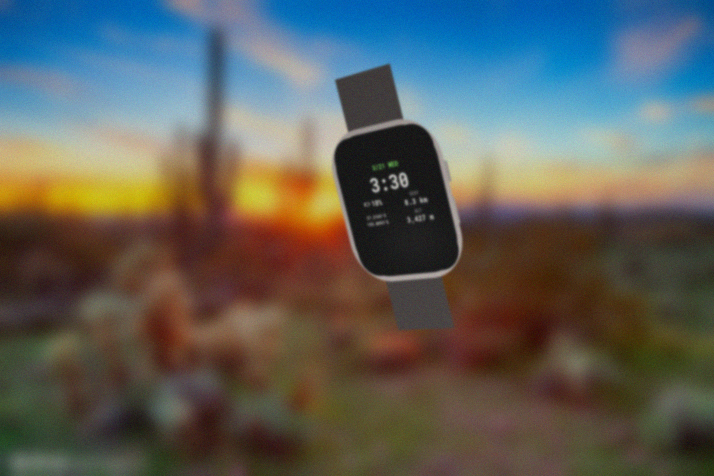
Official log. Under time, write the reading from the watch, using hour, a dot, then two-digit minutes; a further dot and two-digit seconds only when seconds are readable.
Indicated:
3.30
